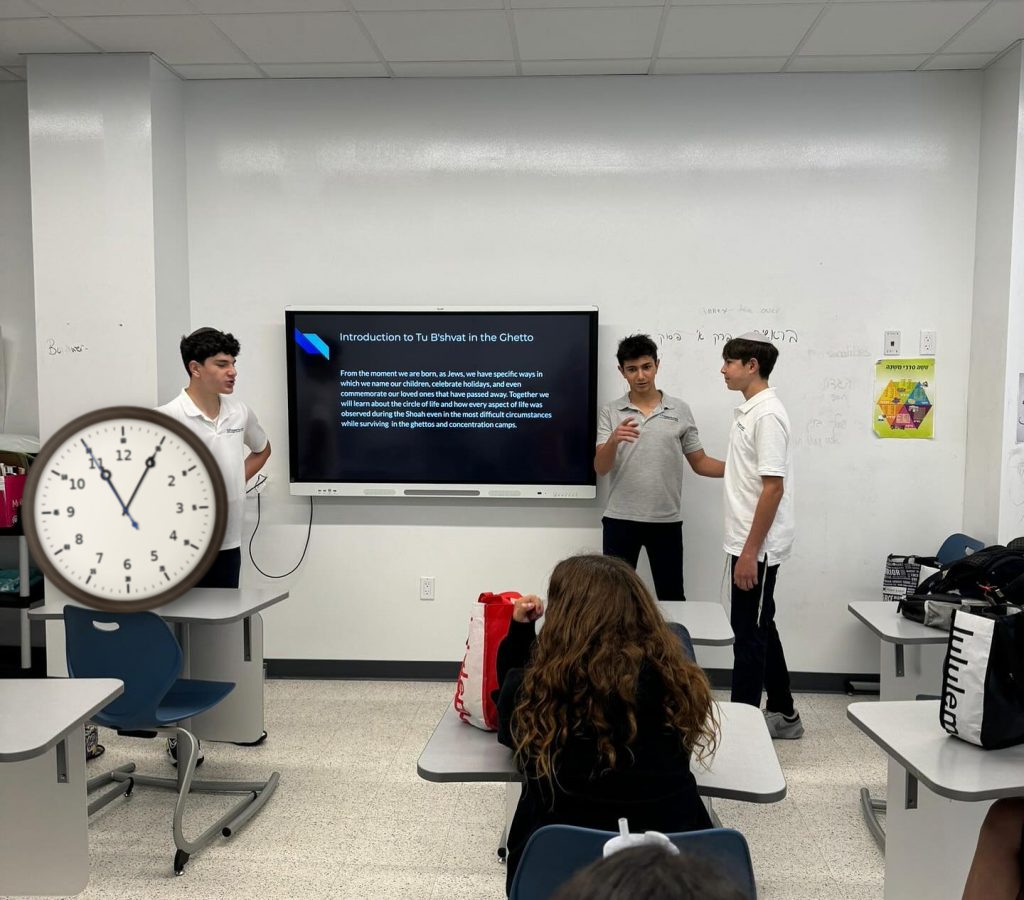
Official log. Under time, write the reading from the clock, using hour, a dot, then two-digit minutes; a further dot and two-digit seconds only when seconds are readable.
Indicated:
11.04.55
